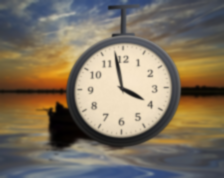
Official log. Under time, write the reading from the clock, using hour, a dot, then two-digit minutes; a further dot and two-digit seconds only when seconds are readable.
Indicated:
3.58
